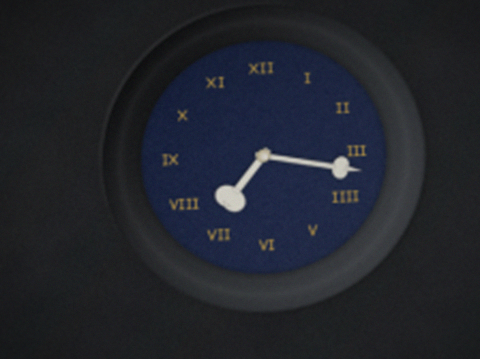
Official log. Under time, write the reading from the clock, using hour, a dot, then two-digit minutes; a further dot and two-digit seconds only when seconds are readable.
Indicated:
7.17
